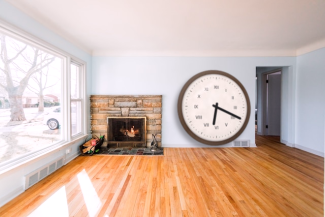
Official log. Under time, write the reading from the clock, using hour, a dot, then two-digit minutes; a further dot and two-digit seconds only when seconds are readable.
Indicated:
6.19
